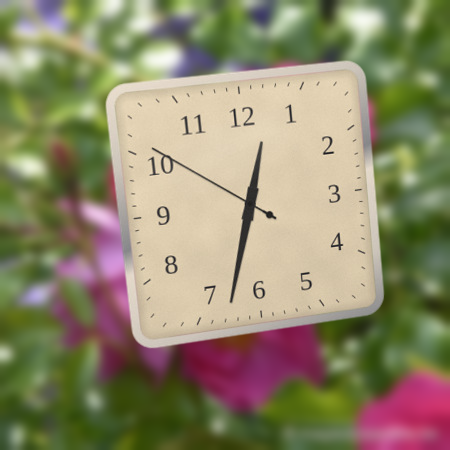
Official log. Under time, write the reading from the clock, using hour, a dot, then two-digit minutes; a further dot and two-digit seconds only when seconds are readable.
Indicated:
12.32.51
